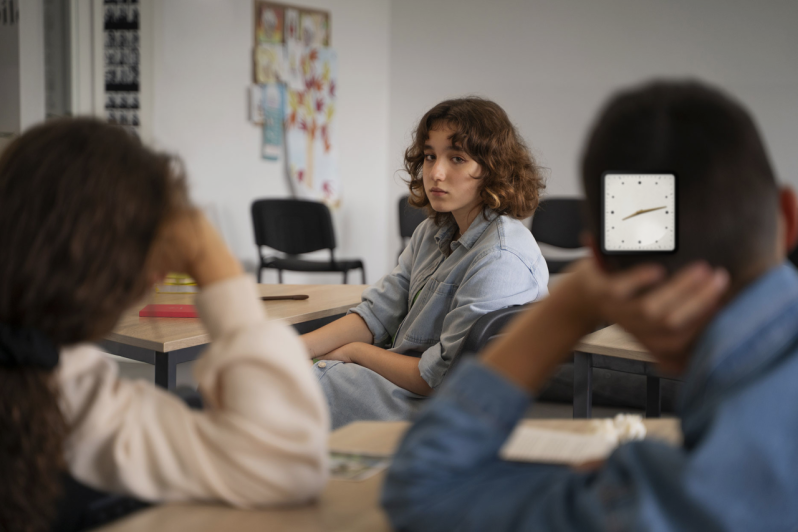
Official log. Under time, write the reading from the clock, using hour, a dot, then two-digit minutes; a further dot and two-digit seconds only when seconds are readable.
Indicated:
8.13
